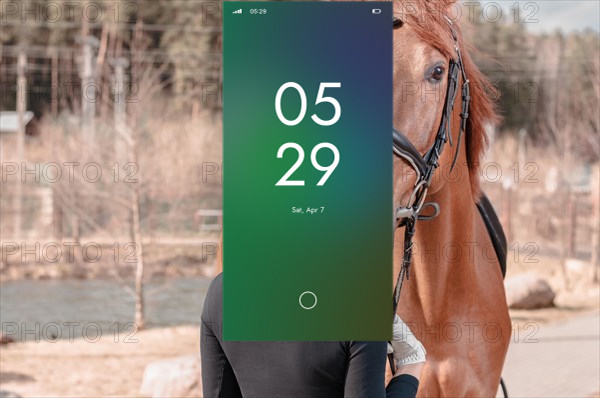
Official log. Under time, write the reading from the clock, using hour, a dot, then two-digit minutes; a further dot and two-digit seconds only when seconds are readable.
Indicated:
5.29
